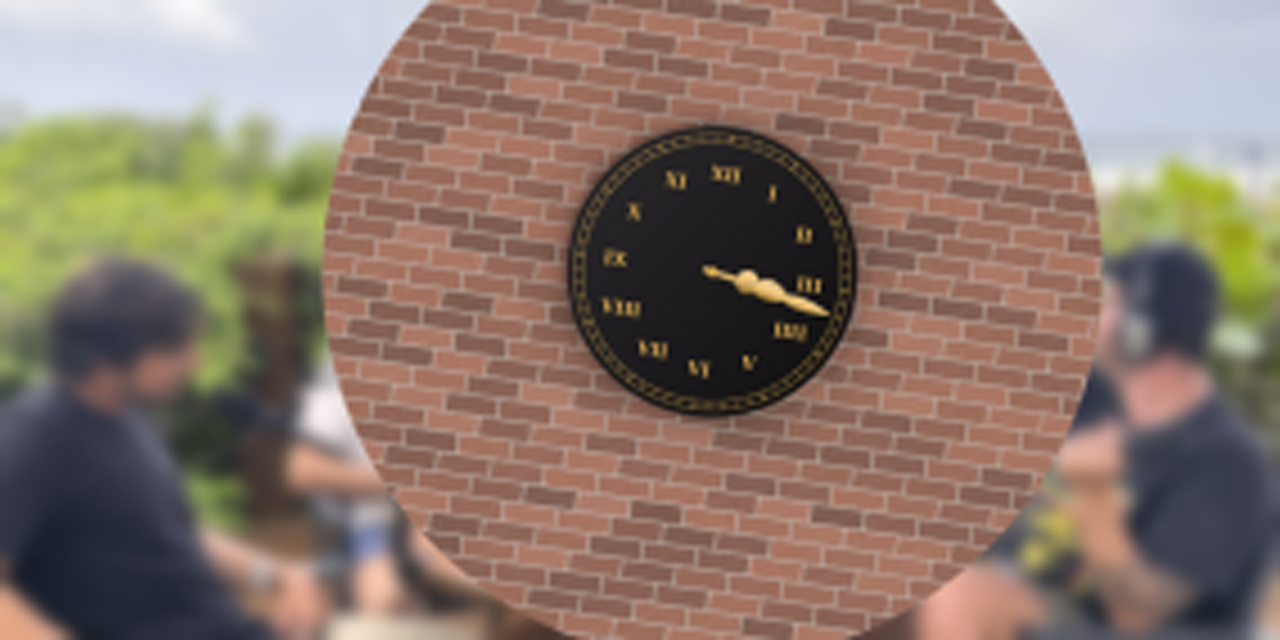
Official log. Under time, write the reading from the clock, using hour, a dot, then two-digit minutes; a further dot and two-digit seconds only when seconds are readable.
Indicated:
3.17
